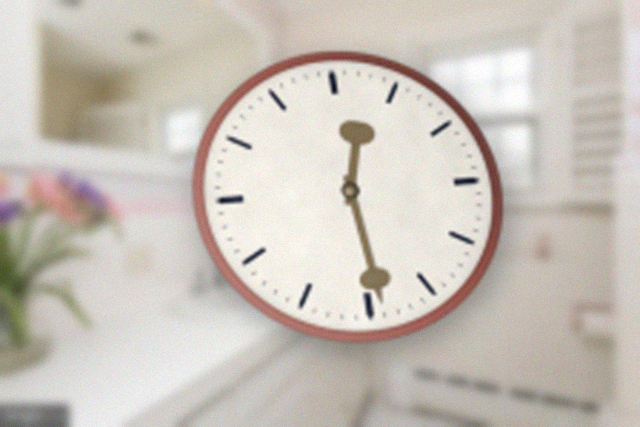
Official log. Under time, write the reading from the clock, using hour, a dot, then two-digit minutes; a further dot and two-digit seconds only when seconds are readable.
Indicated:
12.29
